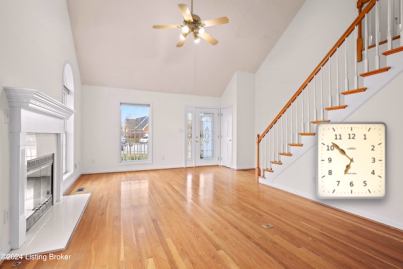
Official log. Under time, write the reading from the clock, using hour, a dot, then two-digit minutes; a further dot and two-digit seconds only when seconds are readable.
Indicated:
6.52
